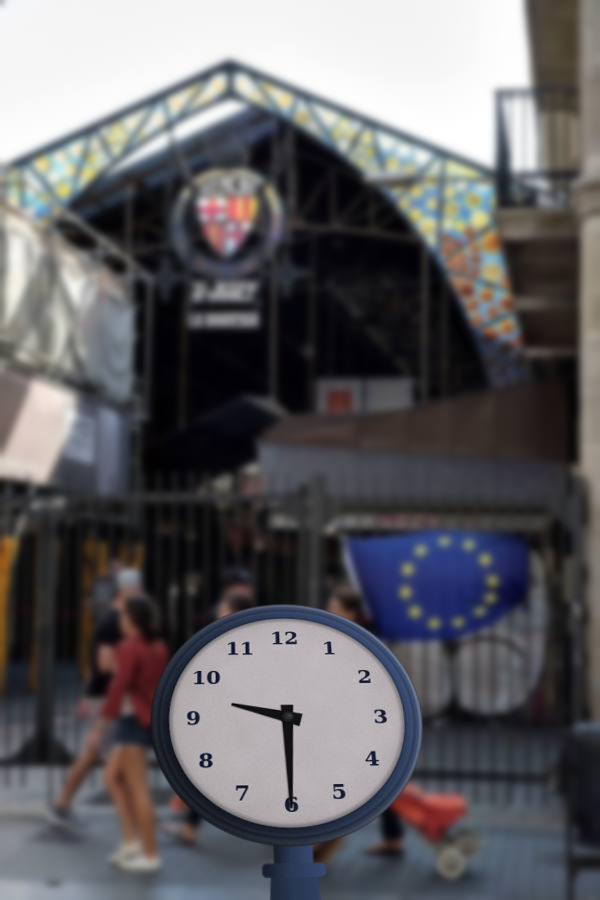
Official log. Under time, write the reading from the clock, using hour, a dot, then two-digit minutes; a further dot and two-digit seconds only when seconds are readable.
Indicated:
9.30
